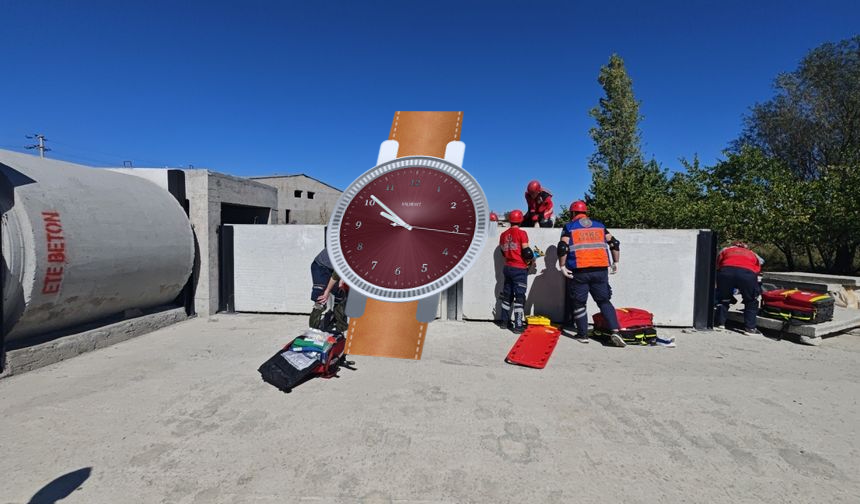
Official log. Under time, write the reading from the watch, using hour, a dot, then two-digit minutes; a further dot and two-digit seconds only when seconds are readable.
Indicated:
9.51.16
